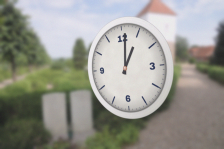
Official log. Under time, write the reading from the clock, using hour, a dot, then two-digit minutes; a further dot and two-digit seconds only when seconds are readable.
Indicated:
1.01
